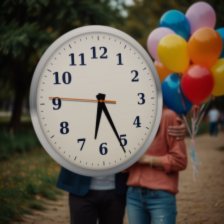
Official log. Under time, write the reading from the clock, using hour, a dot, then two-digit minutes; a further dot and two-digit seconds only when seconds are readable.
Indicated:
6.25.46
